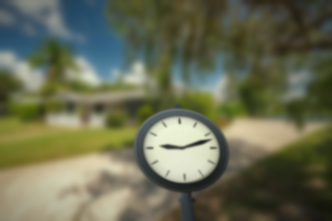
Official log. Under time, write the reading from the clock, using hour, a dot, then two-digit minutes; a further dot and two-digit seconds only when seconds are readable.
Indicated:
9.12
